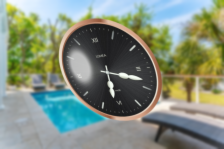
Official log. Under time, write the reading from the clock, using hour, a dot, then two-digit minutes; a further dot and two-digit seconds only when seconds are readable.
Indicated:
6.18
